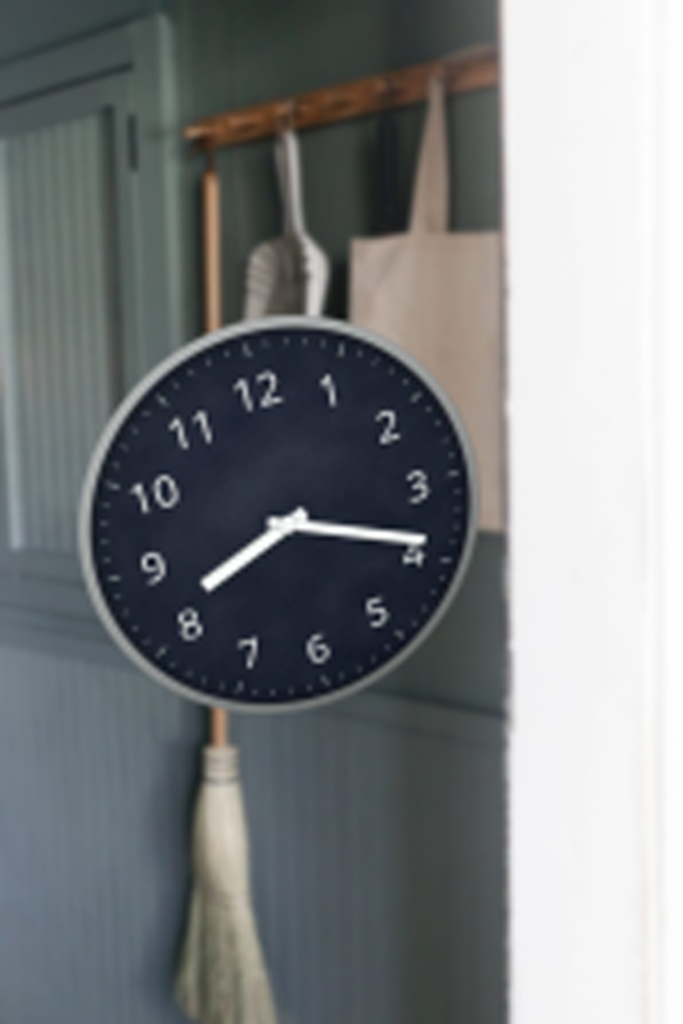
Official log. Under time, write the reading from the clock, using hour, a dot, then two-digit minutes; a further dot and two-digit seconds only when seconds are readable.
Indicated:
8.19
